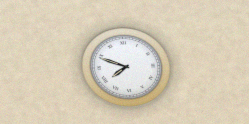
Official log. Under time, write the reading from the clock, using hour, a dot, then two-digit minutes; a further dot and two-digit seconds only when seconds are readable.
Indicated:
7.49
